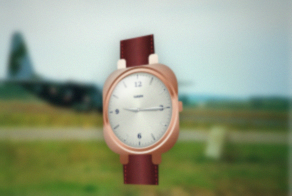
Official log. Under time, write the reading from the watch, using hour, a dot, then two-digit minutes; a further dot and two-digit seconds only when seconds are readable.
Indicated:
9.15
